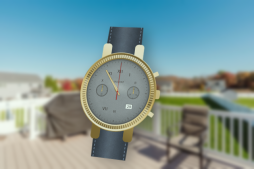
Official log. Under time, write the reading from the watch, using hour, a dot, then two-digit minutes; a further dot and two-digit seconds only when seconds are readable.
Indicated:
10.54
